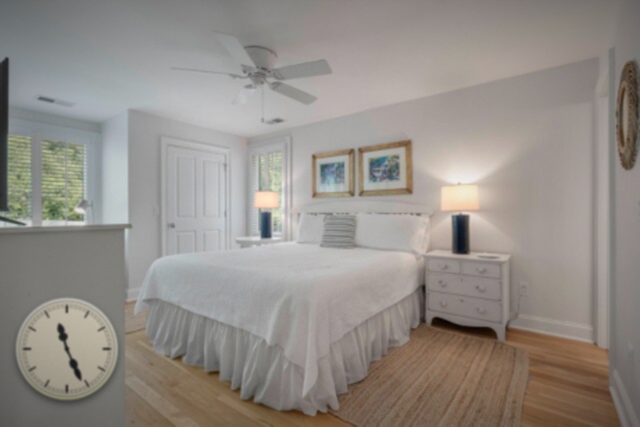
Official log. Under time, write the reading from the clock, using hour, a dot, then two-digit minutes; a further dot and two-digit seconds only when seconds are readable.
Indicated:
11.26
